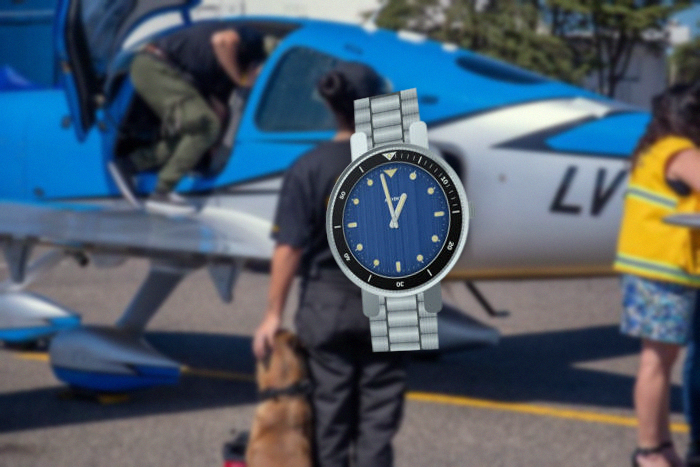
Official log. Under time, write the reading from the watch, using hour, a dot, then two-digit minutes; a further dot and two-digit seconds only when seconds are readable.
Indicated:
12.58
